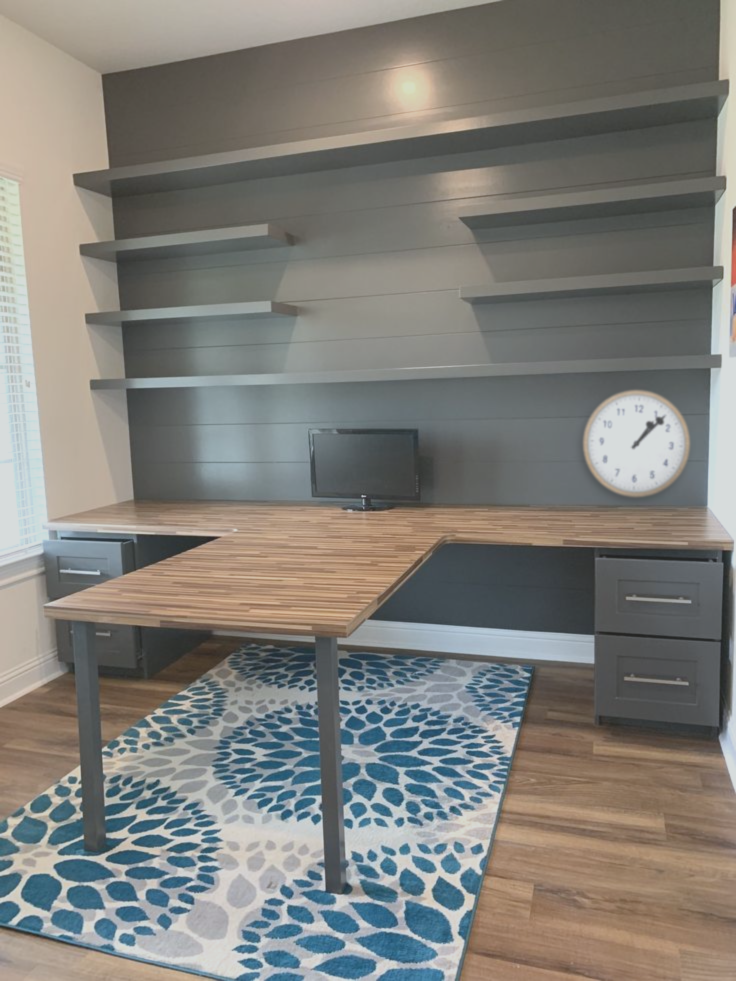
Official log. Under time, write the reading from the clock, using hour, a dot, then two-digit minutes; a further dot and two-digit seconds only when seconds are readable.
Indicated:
1.07
